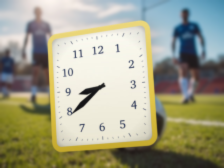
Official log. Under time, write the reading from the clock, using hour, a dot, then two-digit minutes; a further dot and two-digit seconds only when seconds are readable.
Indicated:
8.39
